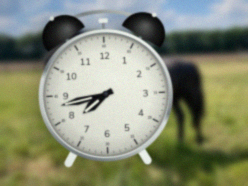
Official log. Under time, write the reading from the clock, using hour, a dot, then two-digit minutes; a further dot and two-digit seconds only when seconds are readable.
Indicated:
7.43
